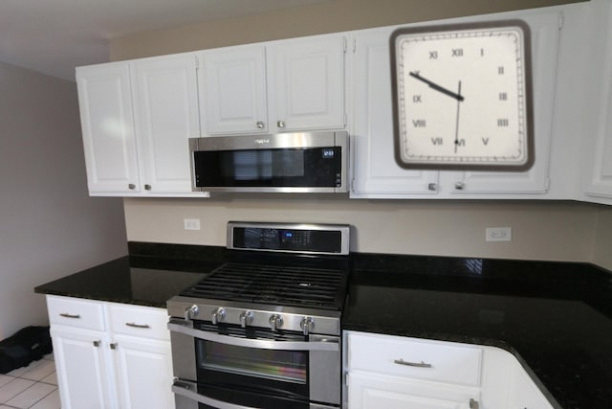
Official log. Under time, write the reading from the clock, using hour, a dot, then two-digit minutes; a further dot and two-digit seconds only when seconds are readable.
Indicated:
9.49.31
